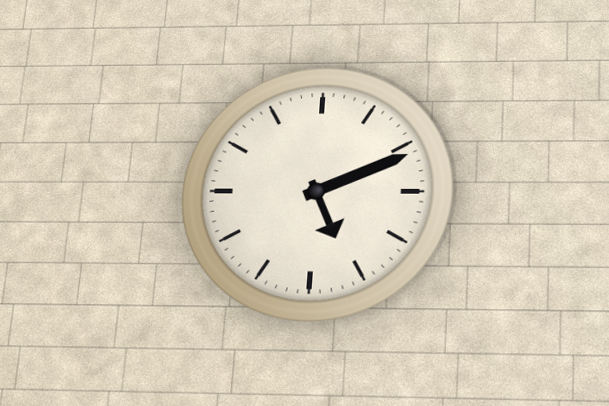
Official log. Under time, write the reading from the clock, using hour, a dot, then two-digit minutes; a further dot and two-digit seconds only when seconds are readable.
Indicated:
5.11
